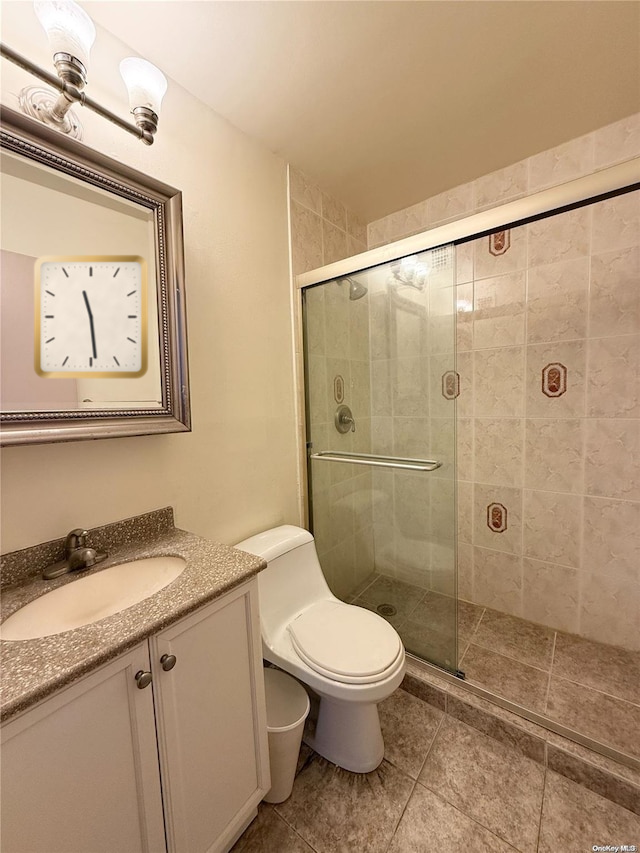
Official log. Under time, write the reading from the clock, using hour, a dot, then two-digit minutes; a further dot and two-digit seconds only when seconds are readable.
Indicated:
11.29
